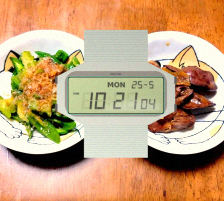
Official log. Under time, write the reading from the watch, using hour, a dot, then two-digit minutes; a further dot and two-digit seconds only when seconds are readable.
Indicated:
10.21.04
